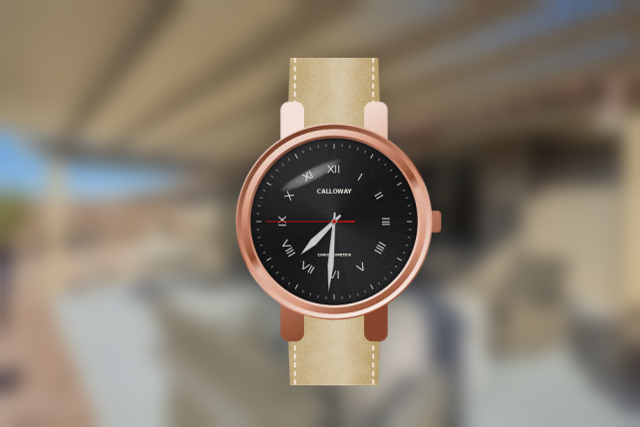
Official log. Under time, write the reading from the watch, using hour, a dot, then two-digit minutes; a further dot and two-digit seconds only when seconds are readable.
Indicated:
7.30.45
